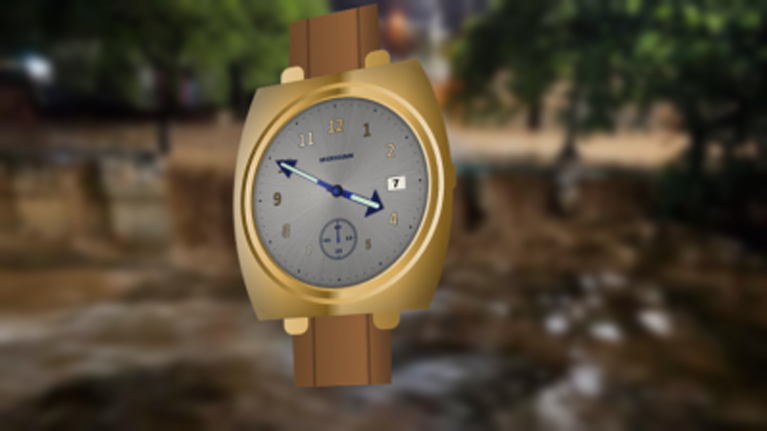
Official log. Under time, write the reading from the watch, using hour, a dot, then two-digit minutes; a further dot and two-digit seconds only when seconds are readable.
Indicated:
3.50
